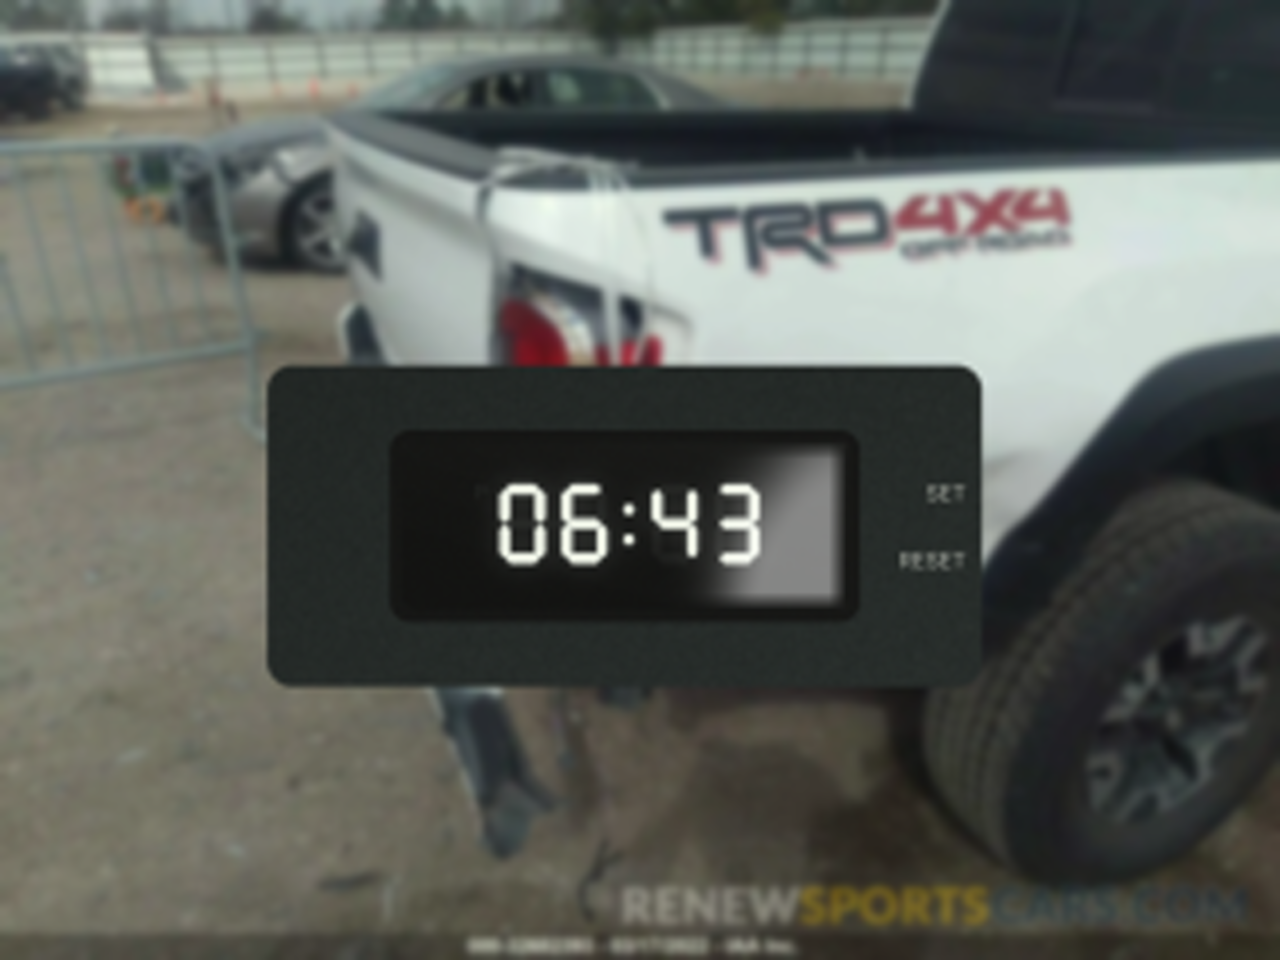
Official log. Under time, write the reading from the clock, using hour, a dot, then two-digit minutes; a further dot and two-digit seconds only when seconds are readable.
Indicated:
6.43
